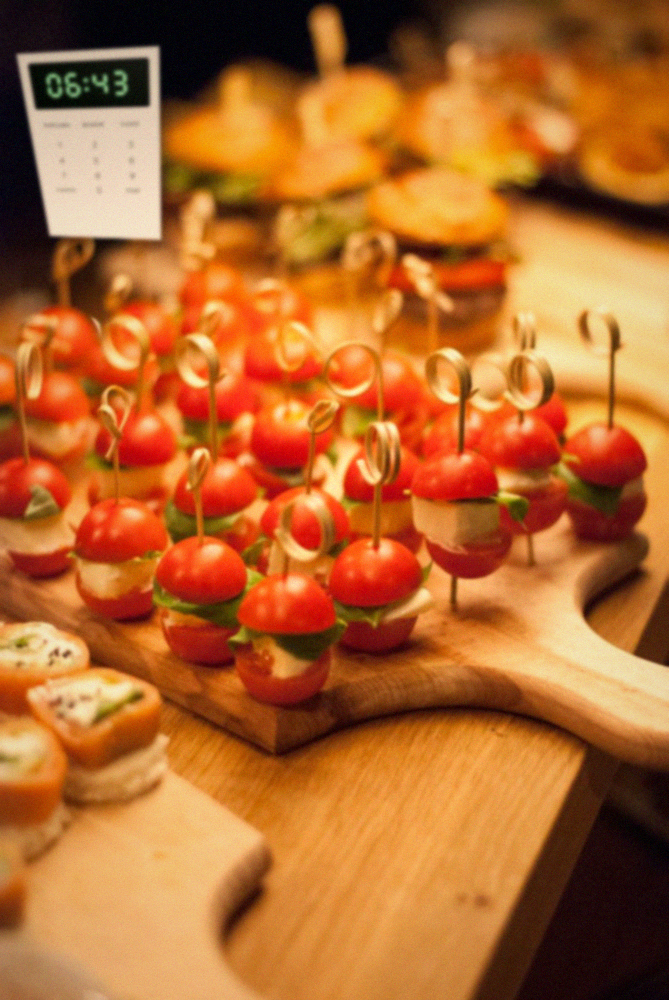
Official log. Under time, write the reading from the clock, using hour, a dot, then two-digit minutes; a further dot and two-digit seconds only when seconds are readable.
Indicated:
6.43
